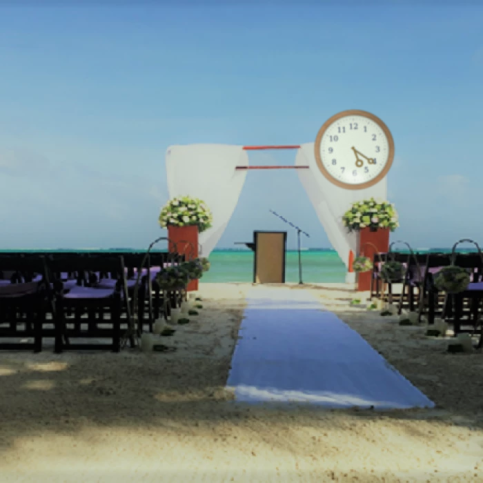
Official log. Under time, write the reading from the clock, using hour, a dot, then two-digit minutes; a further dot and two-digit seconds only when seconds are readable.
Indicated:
5.21
